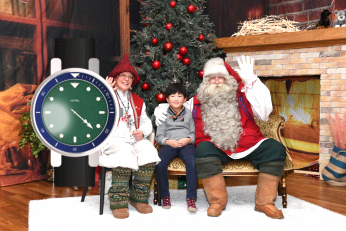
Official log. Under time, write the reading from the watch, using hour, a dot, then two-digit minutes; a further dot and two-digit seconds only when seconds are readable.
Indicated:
4.22
